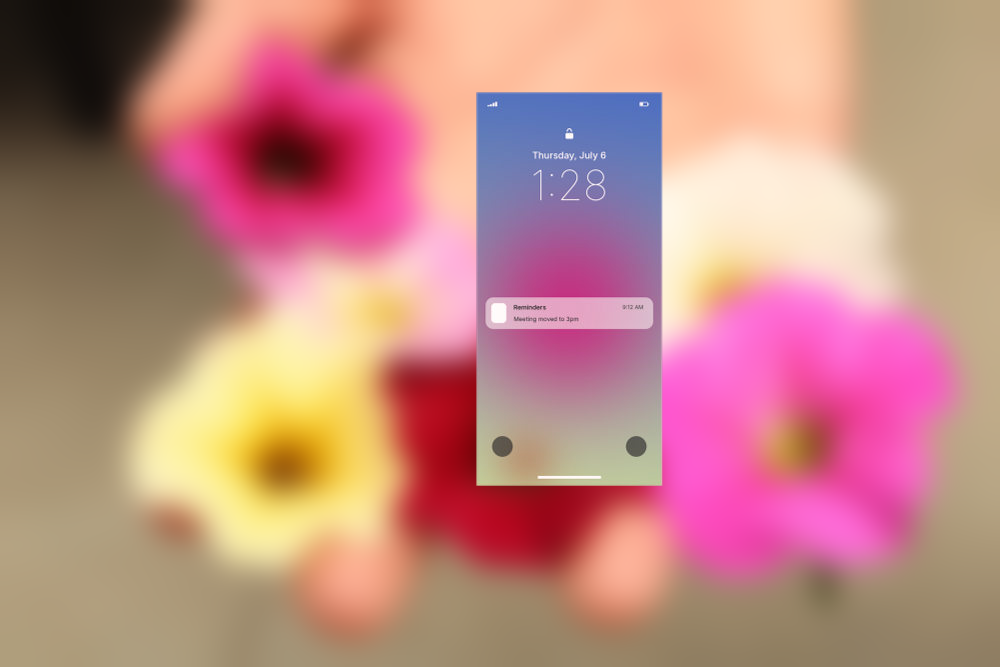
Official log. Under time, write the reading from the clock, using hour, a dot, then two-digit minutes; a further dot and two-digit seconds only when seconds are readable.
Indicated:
1.28
